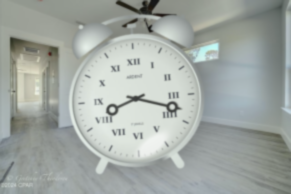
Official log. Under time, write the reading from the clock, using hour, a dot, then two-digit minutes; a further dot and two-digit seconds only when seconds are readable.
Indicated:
8.18
